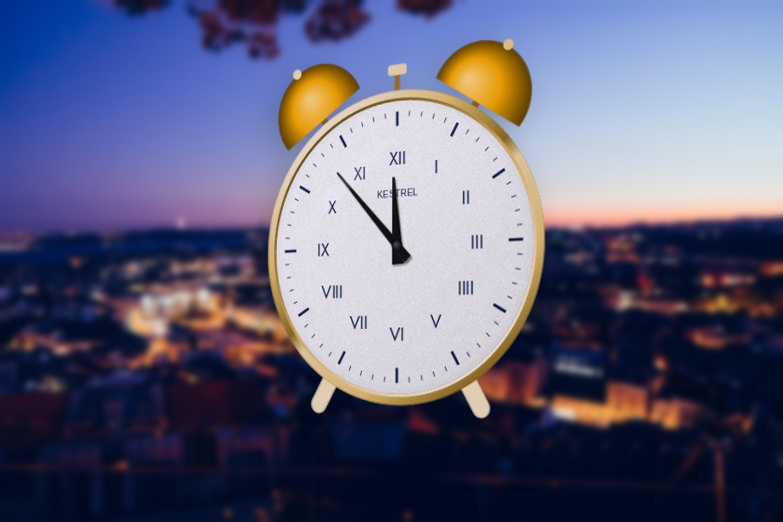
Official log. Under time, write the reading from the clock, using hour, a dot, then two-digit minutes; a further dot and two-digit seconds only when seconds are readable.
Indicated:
11.53
